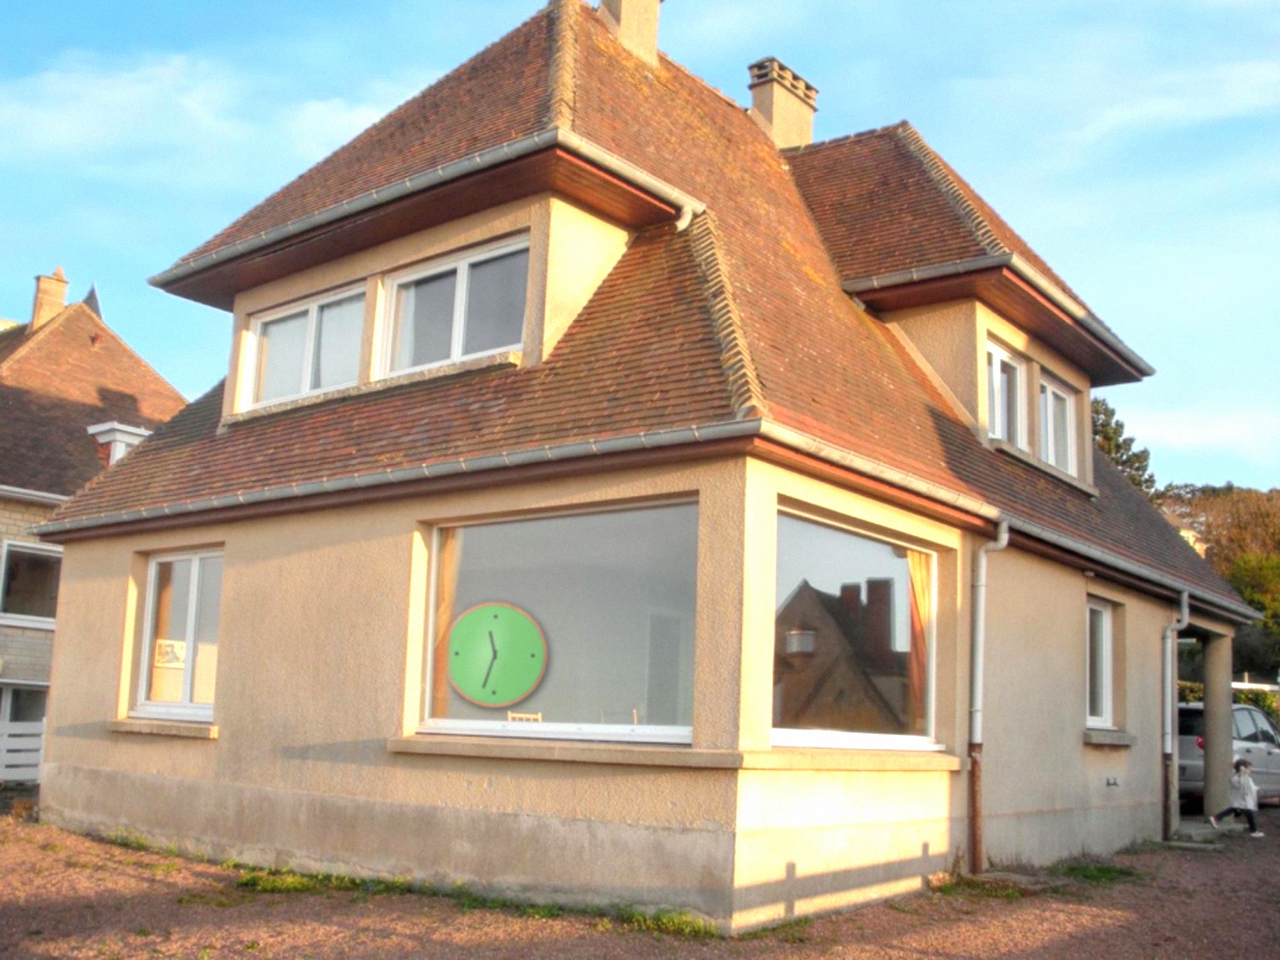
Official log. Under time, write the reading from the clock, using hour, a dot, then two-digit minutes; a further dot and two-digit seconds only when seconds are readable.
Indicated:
11.33
